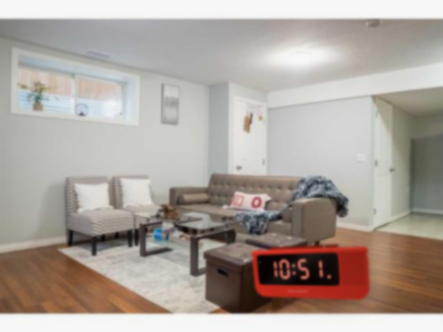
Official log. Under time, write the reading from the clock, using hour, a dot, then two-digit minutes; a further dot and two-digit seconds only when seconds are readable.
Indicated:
10.51
